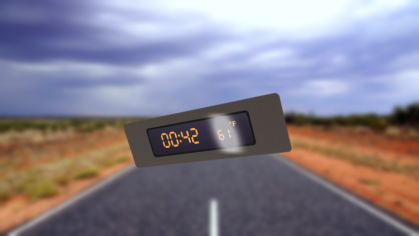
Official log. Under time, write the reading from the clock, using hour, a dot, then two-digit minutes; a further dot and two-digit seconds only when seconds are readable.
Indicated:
0.42
